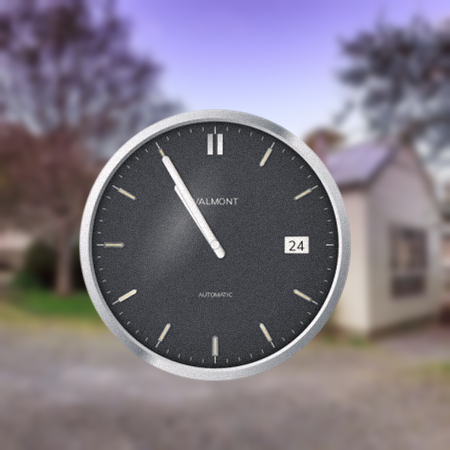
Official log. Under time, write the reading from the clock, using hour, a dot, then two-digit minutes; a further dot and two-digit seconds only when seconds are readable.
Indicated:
10.55
